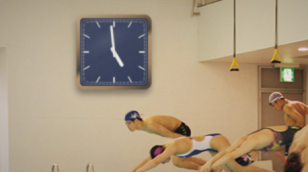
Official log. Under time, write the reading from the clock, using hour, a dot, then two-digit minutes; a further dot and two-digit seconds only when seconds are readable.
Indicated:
4.59
